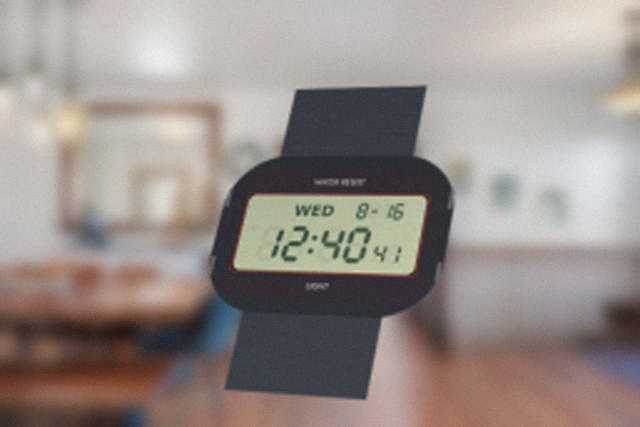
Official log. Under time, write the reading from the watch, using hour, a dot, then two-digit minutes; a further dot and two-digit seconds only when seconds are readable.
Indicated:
12.40.41
